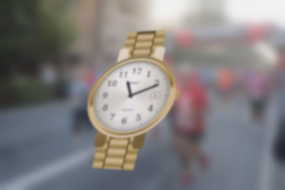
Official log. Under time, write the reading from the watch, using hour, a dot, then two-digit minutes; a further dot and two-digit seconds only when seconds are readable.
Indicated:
11.11
